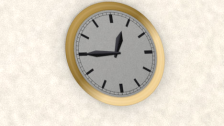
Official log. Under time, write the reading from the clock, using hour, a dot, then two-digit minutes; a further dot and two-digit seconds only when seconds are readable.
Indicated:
12.45
